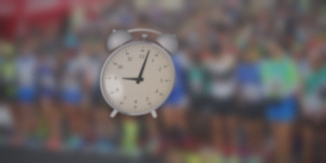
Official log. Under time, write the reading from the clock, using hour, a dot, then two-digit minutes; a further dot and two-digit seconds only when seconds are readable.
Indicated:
9.02
